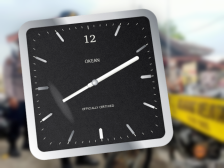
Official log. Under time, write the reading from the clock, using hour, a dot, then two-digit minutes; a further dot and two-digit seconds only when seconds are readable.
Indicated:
8.11
